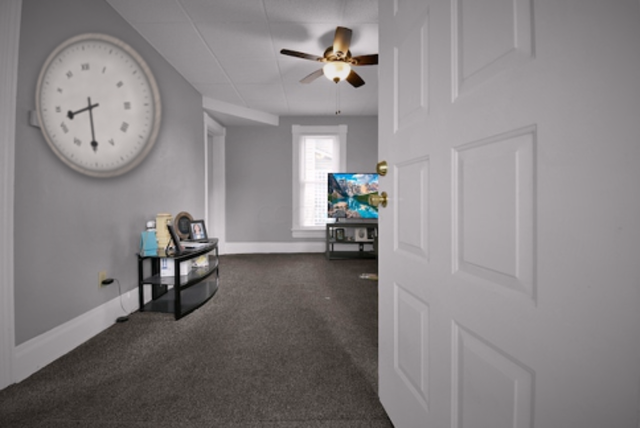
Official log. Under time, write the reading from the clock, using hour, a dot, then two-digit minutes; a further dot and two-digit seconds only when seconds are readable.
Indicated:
8.30
